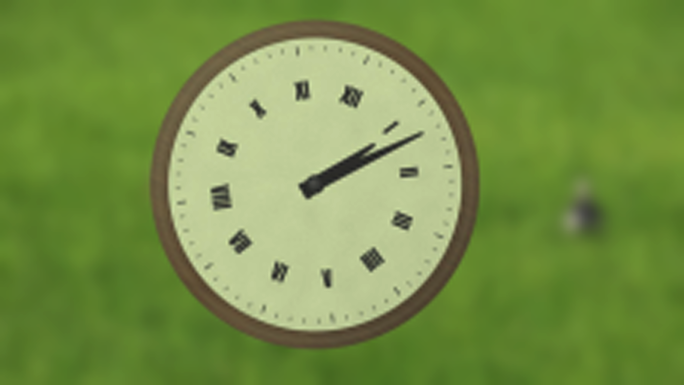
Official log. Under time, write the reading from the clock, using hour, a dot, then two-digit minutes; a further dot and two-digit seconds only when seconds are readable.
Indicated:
1.07
